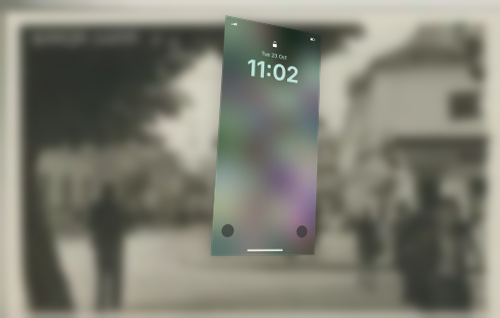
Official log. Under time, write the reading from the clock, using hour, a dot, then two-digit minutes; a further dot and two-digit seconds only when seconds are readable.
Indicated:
11.02
